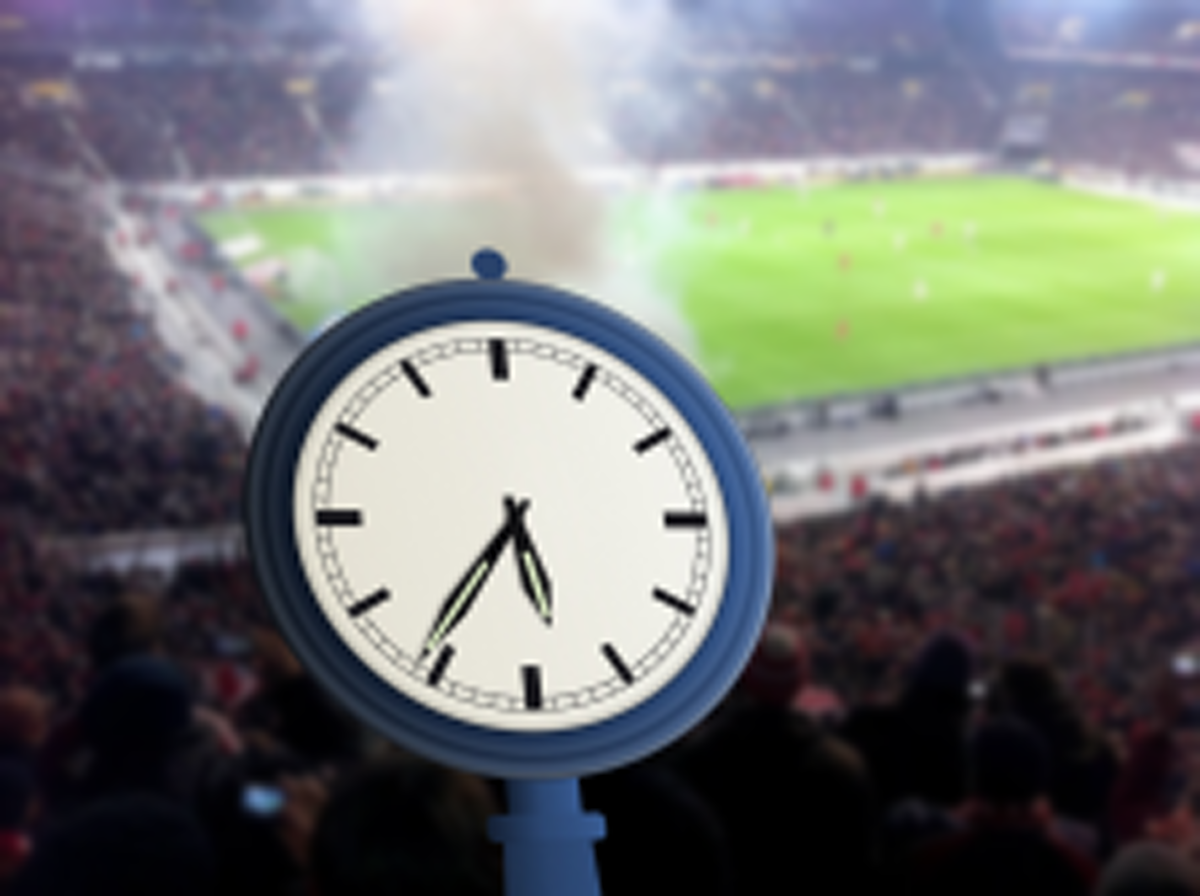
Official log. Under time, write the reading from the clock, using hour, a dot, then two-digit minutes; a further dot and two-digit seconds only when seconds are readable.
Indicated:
5.36
